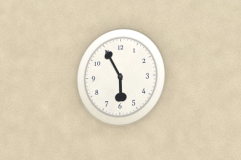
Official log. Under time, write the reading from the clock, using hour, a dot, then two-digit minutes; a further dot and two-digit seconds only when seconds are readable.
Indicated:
5.55
